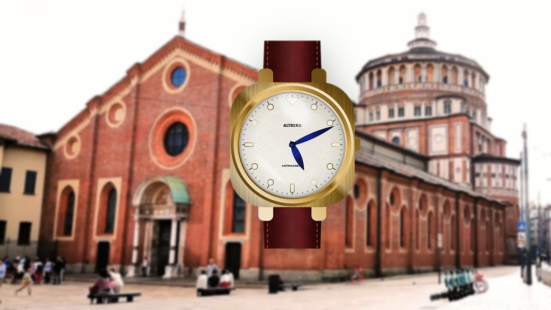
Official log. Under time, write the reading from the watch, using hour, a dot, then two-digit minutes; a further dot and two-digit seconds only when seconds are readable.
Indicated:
5.11
